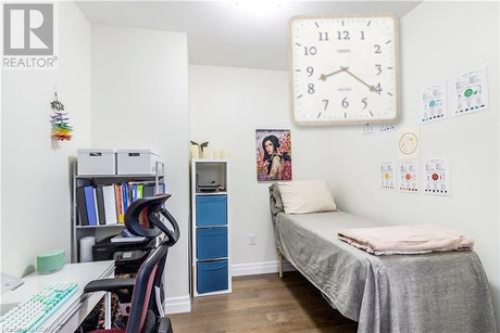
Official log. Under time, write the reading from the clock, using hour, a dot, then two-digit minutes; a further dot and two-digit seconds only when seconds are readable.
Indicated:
8.21
